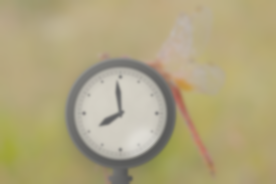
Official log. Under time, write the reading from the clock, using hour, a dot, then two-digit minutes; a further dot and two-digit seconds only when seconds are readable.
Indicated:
7.59
